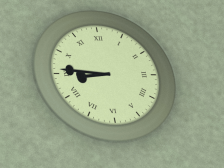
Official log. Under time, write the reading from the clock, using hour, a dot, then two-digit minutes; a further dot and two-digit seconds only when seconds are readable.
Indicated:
8.46
